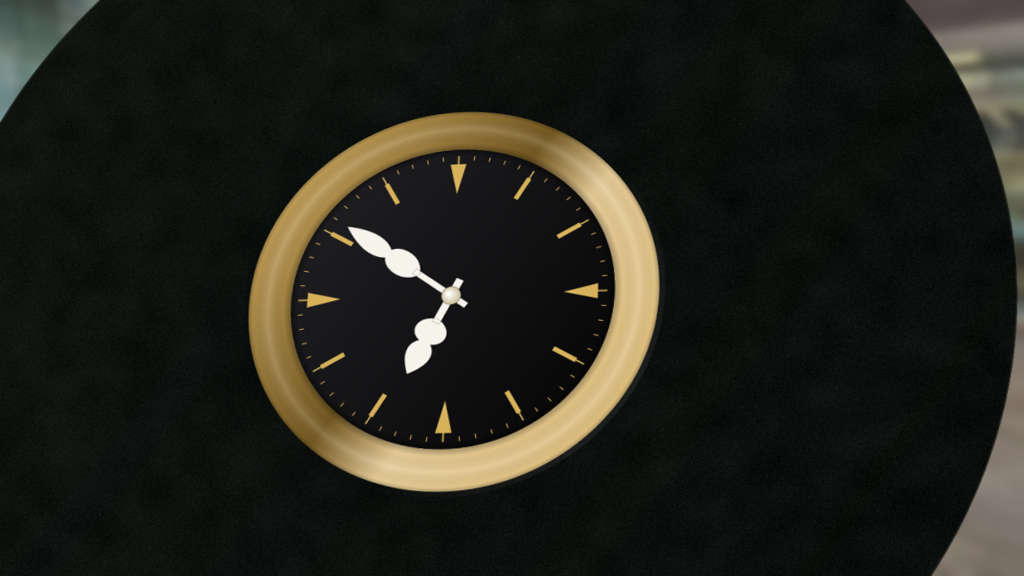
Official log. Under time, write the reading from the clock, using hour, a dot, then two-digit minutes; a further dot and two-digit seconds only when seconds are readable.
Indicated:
6.51
